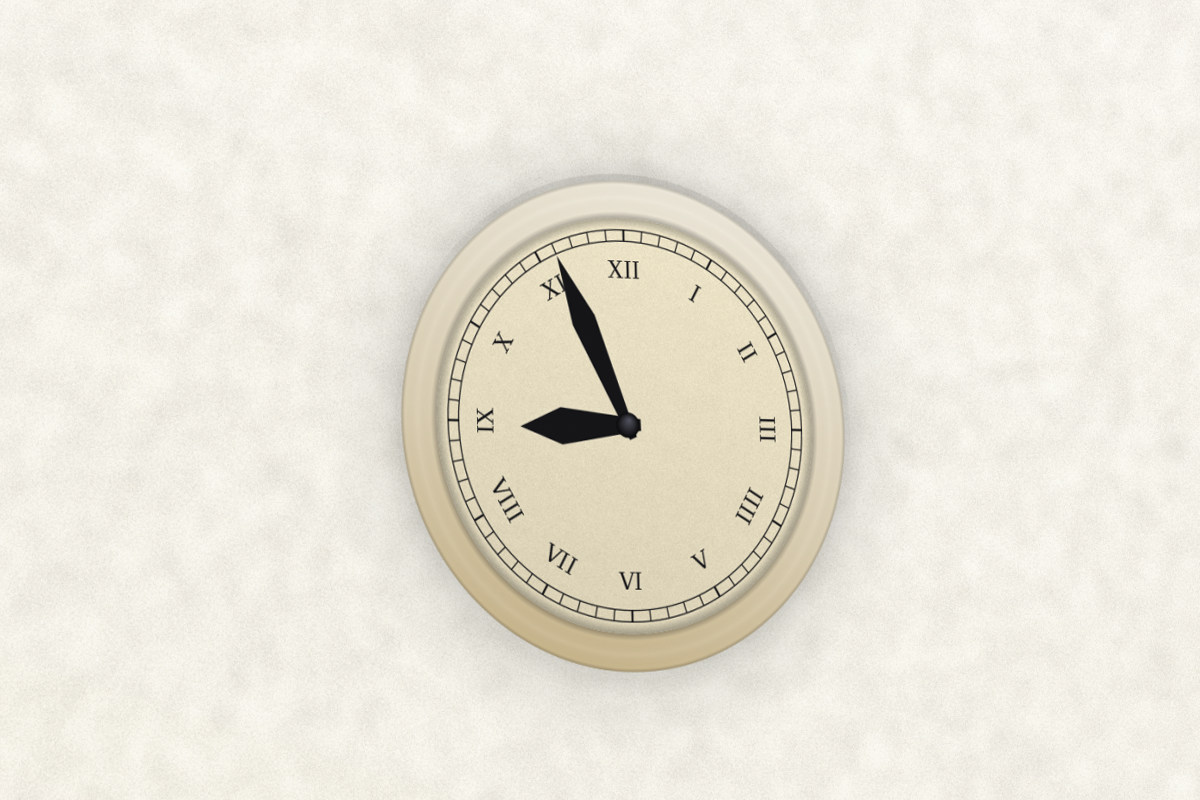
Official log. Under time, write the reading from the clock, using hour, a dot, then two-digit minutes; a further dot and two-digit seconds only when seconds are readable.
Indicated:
8.56
